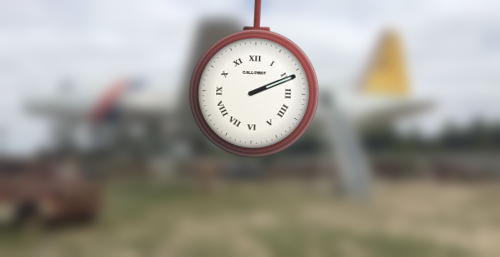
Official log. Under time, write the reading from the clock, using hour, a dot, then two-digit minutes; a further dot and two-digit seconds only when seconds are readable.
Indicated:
2.11
